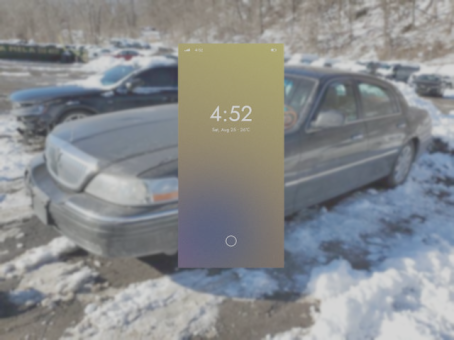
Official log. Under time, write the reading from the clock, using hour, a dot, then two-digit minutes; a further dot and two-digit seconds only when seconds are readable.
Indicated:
4.52
